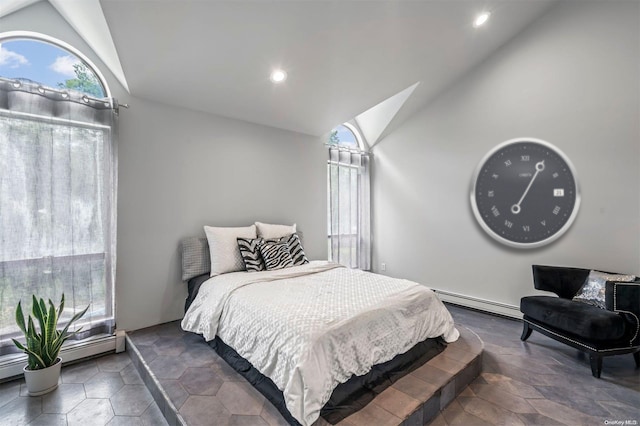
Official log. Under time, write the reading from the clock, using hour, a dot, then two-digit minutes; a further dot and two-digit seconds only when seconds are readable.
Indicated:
7.05
